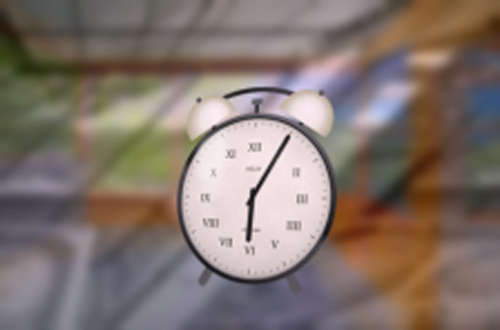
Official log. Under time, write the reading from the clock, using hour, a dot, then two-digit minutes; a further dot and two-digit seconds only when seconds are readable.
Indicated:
6.05
